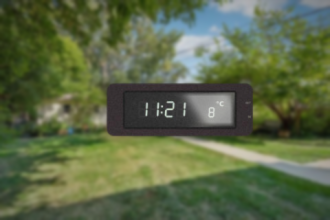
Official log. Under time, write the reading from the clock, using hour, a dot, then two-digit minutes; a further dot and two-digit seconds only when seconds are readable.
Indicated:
11.21
